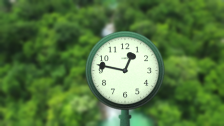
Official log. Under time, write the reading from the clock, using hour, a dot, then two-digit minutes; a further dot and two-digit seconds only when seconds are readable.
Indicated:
12.47
